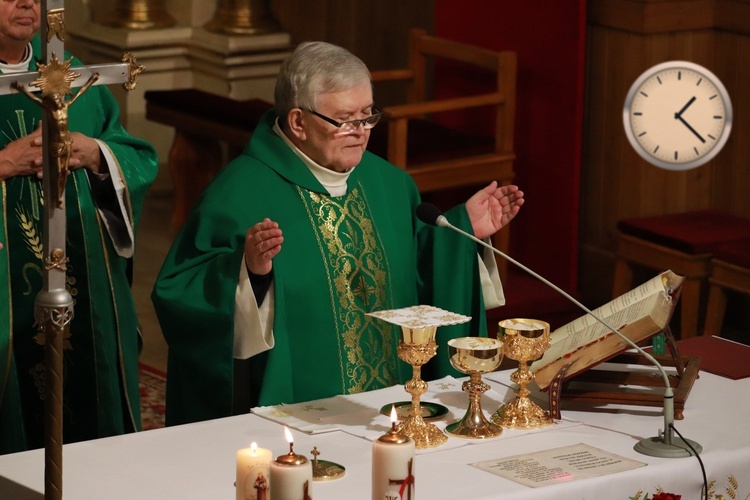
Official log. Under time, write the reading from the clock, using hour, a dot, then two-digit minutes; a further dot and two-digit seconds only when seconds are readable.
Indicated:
1.22
